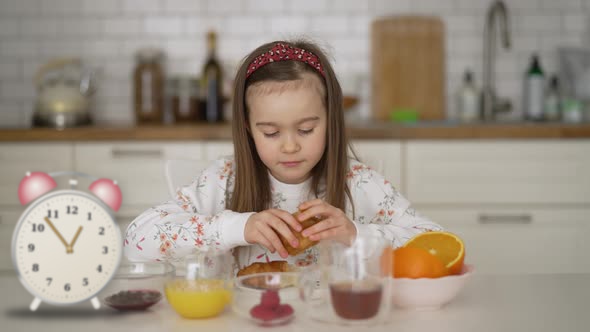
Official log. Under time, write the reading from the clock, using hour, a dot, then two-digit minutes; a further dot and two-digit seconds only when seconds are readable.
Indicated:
12.53
